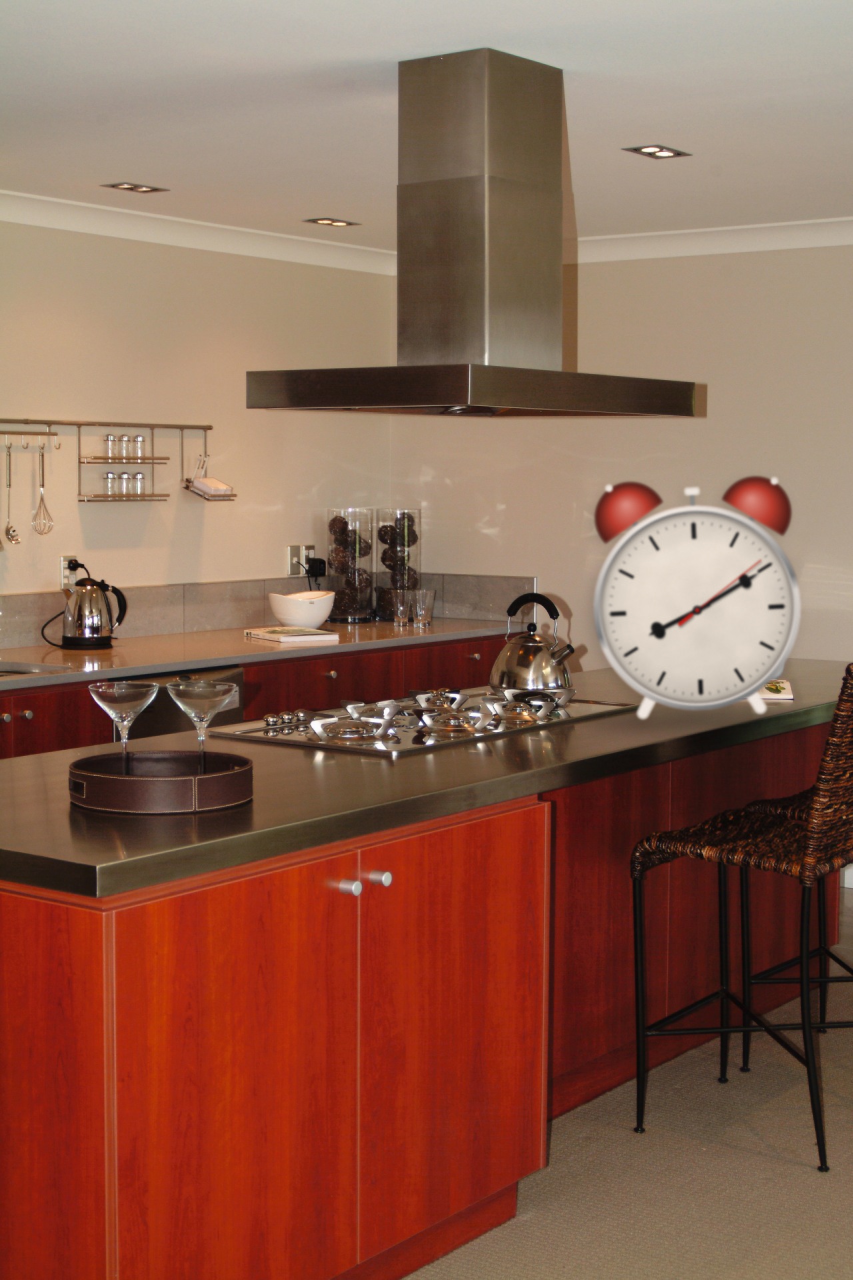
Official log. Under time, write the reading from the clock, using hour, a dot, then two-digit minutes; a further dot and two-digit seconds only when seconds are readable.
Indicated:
8.10.09
